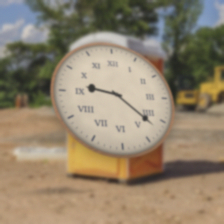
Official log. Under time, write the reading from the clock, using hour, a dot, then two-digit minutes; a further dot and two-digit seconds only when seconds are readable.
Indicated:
9.22
